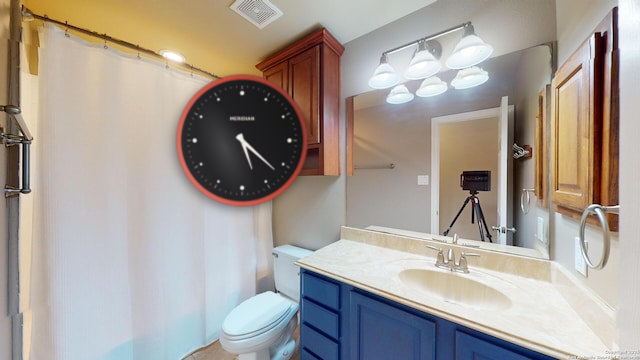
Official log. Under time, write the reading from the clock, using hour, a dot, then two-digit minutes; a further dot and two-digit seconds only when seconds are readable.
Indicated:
5.22
